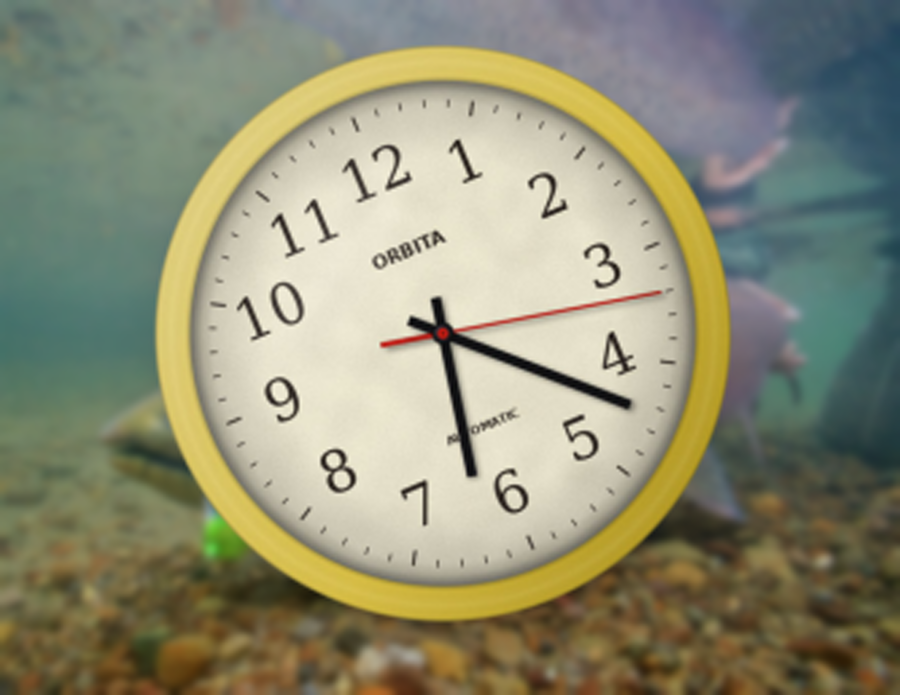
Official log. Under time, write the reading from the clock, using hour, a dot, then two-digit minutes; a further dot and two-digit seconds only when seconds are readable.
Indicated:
6.22.17
